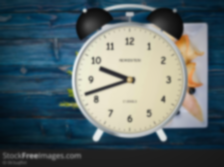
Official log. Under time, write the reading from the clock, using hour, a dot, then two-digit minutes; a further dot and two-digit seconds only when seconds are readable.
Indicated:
9.42
